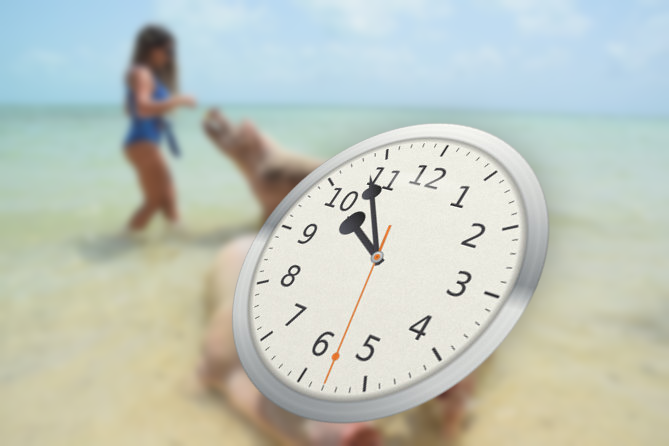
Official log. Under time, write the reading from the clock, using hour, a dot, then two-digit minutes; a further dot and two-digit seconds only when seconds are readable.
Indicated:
9.53.28
